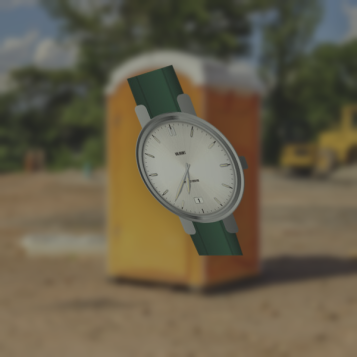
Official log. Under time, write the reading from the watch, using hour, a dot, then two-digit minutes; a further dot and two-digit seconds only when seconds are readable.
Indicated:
6.37
